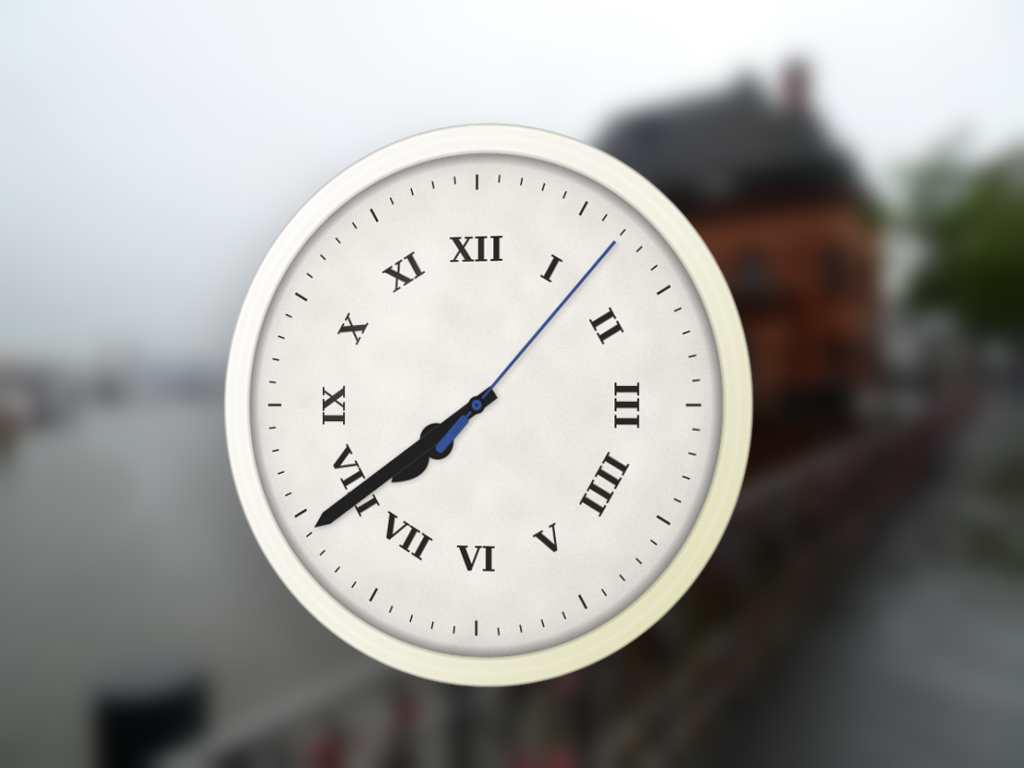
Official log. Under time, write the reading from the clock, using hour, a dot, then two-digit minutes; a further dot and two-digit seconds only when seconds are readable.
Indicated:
7.39.07
